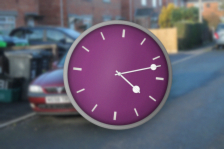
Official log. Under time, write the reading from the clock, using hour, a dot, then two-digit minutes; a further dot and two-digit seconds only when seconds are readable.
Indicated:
4.12
